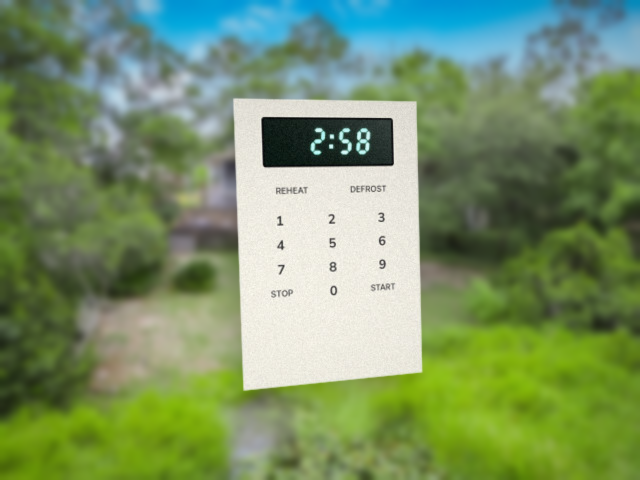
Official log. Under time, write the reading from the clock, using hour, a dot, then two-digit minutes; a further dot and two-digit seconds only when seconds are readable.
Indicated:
2.58
